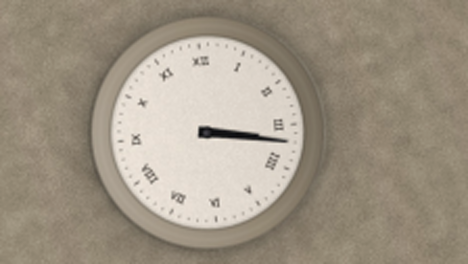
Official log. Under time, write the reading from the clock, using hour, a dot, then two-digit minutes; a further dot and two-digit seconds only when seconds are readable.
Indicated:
3.17
